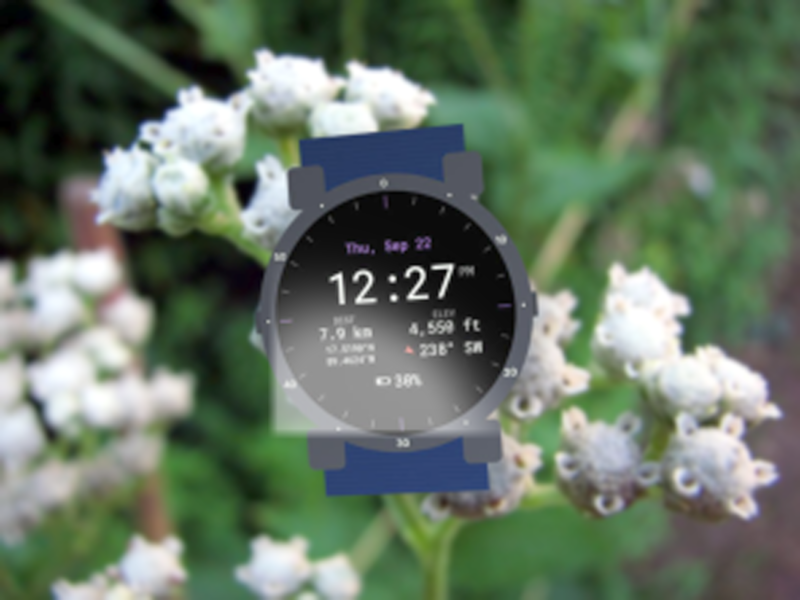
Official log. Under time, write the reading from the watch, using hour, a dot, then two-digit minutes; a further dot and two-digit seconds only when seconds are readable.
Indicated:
12.27
